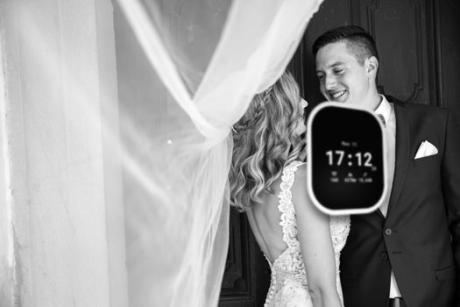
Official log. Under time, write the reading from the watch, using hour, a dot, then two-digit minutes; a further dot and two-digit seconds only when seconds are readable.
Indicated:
17.12
